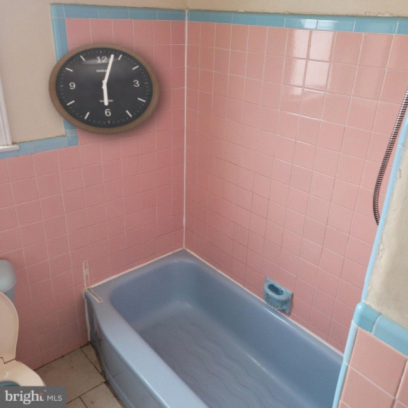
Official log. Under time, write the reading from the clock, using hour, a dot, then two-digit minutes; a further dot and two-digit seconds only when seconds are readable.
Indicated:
6.03
